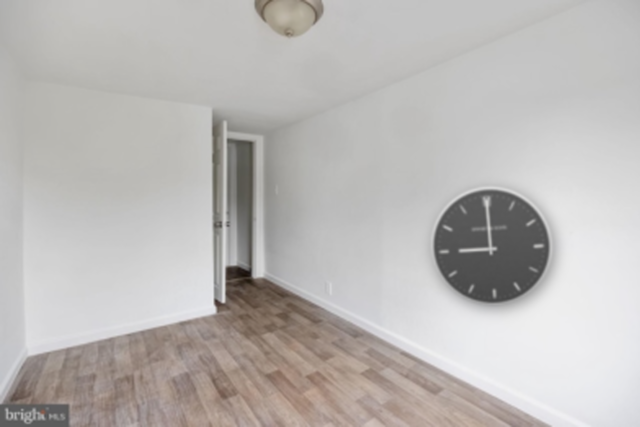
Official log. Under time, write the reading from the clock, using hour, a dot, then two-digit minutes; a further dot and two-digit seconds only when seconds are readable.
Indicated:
9.00
